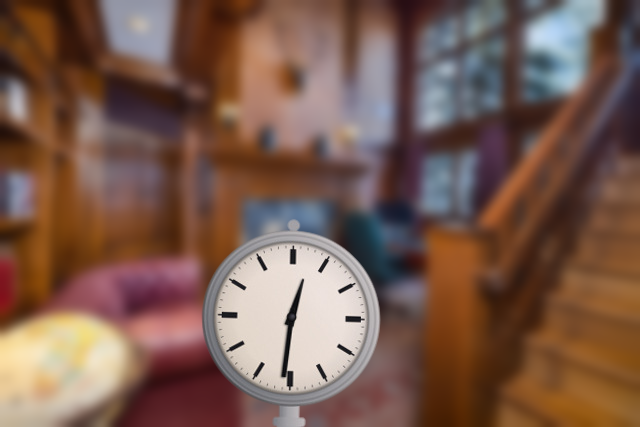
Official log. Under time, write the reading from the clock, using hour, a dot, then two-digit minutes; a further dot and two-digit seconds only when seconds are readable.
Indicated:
12.31
